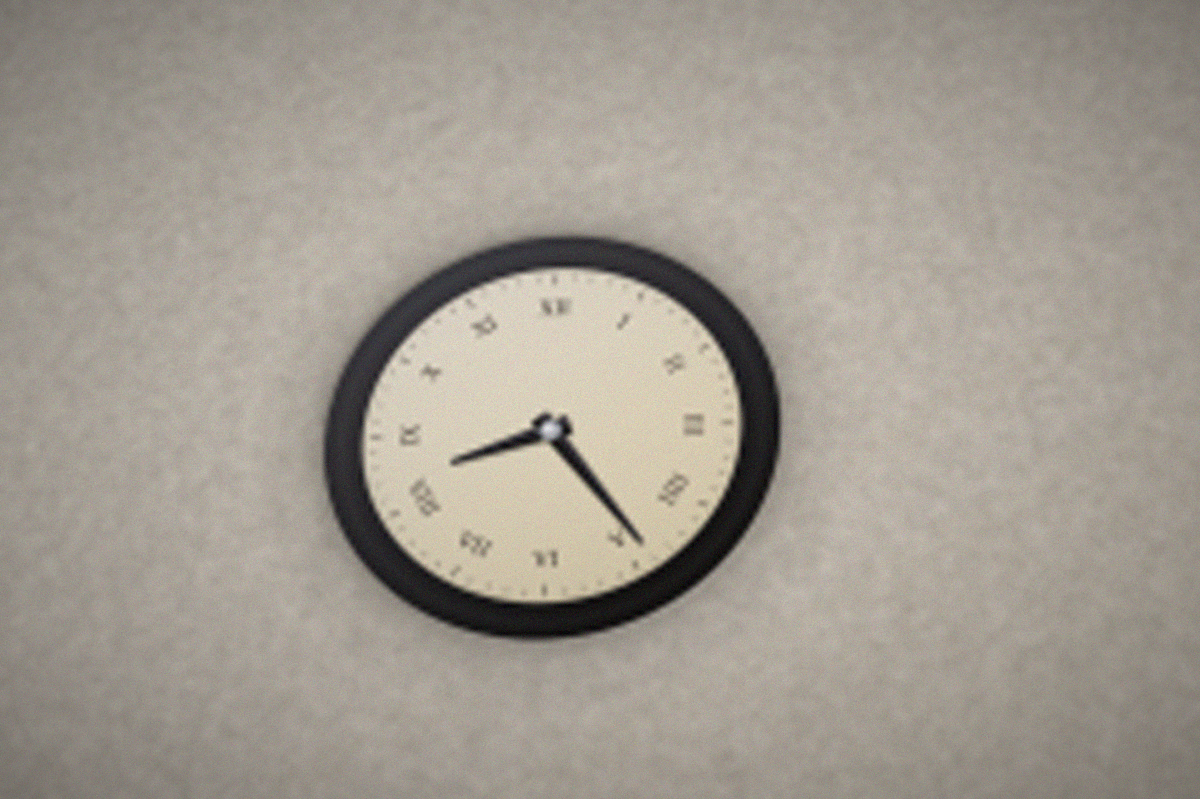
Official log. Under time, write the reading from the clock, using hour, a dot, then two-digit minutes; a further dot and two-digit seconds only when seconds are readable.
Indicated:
8.24
